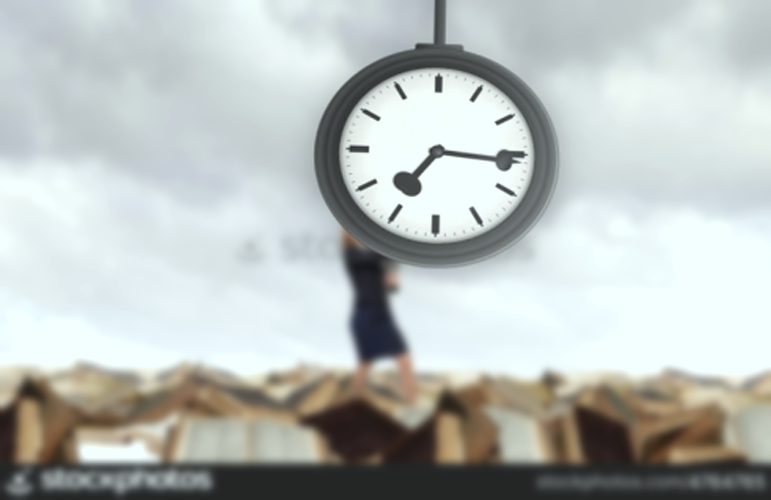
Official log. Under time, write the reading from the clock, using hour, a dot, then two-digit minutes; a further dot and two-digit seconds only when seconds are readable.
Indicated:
7.16
